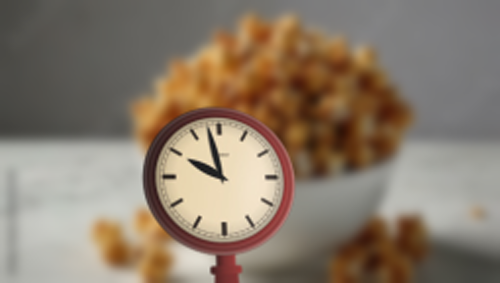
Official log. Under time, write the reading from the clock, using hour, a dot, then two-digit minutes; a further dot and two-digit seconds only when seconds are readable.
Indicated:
9.58
